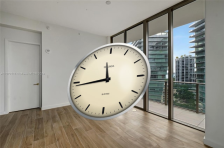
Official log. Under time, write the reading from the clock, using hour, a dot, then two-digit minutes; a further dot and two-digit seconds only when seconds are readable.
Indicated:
11.44
